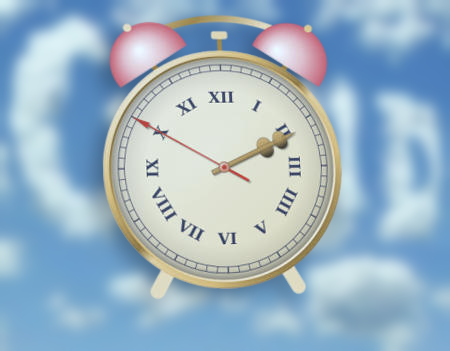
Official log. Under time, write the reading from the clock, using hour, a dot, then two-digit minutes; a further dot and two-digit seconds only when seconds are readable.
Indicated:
2.10.50
